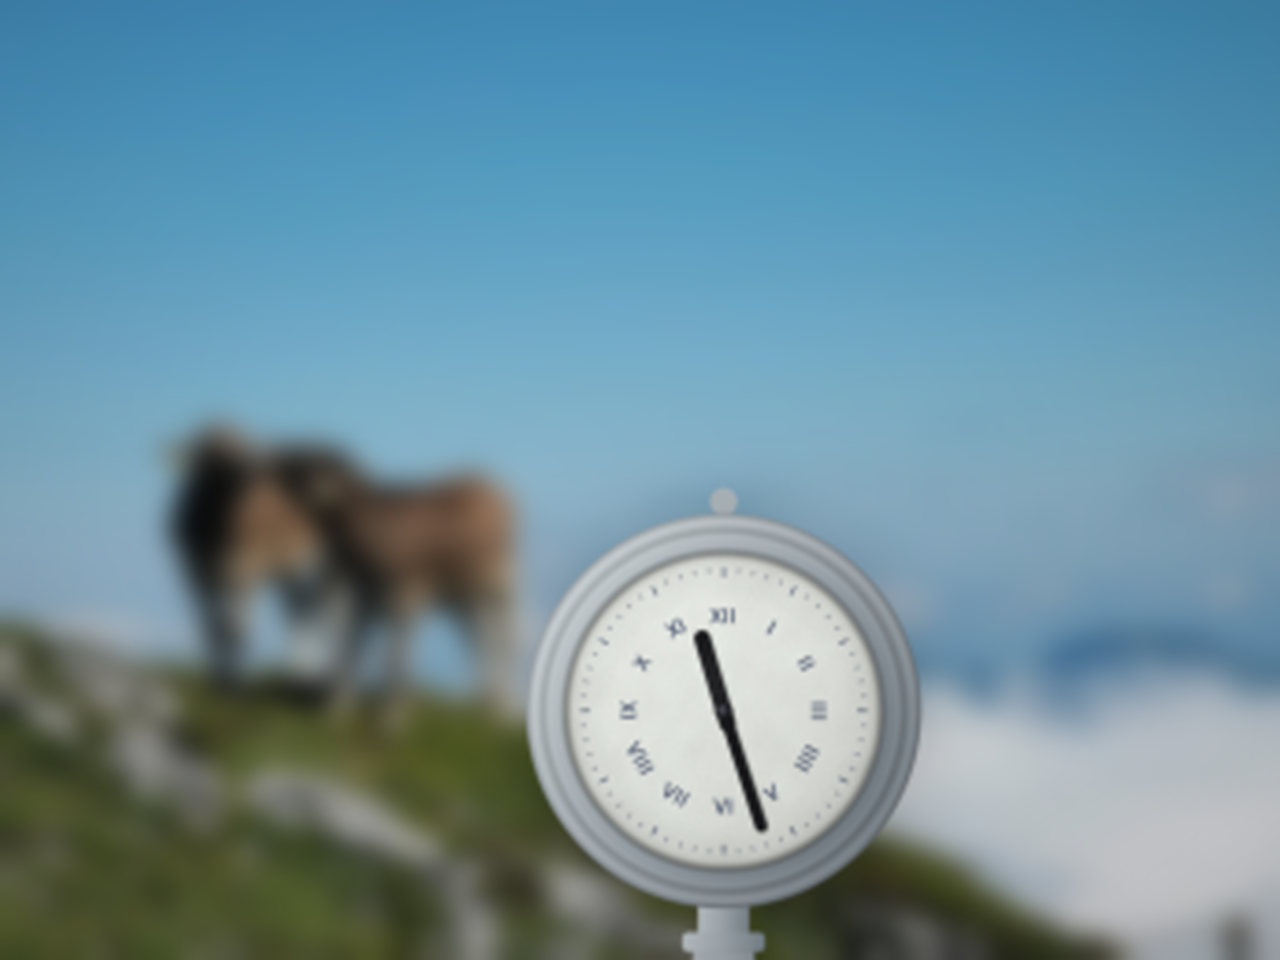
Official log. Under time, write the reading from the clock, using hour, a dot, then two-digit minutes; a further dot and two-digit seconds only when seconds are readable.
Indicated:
11.27
